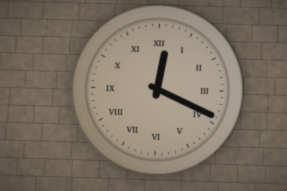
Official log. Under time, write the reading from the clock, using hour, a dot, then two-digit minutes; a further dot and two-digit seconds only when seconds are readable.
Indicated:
12.19
